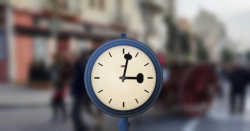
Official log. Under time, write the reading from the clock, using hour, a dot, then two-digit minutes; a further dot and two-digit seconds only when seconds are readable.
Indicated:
3.02
